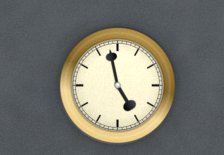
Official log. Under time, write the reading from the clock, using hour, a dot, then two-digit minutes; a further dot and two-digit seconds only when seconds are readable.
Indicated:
4.58
